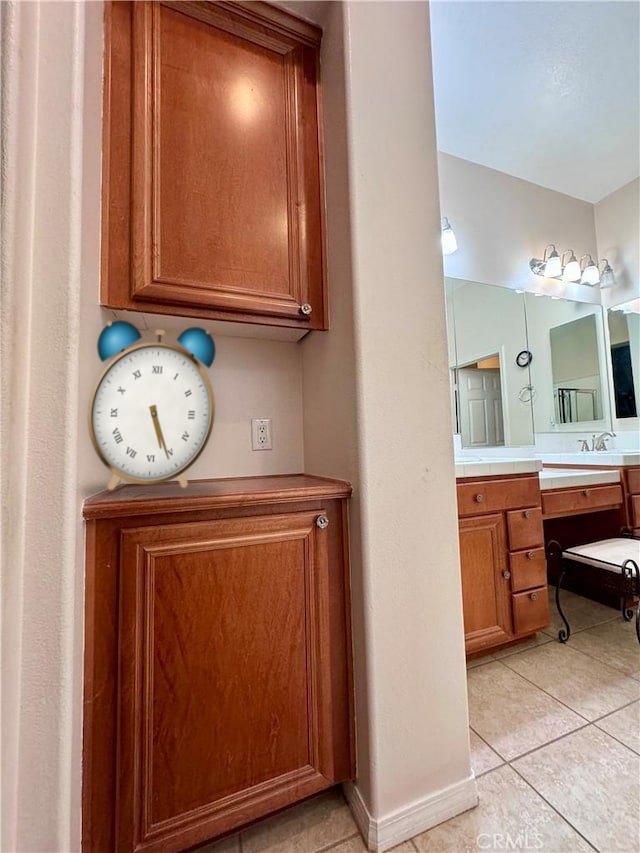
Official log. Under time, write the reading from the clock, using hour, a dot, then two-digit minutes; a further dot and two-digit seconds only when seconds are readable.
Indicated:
5.26
